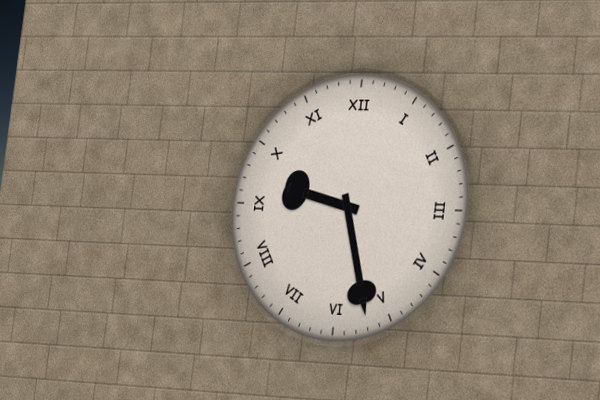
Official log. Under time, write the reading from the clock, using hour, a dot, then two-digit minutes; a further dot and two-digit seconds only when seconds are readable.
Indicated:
9.27
